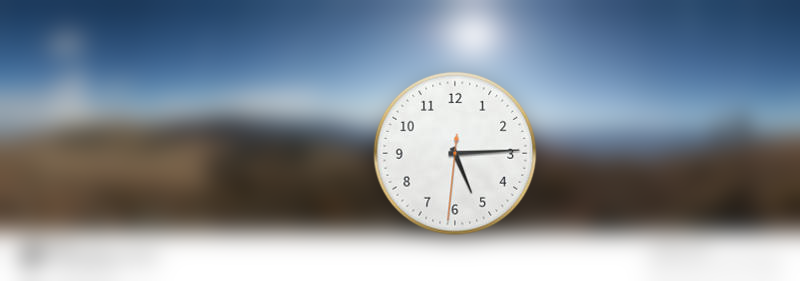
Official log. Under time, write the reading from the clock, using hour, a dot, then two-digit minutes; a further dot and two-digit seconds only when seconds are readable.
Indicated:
5.14.31
